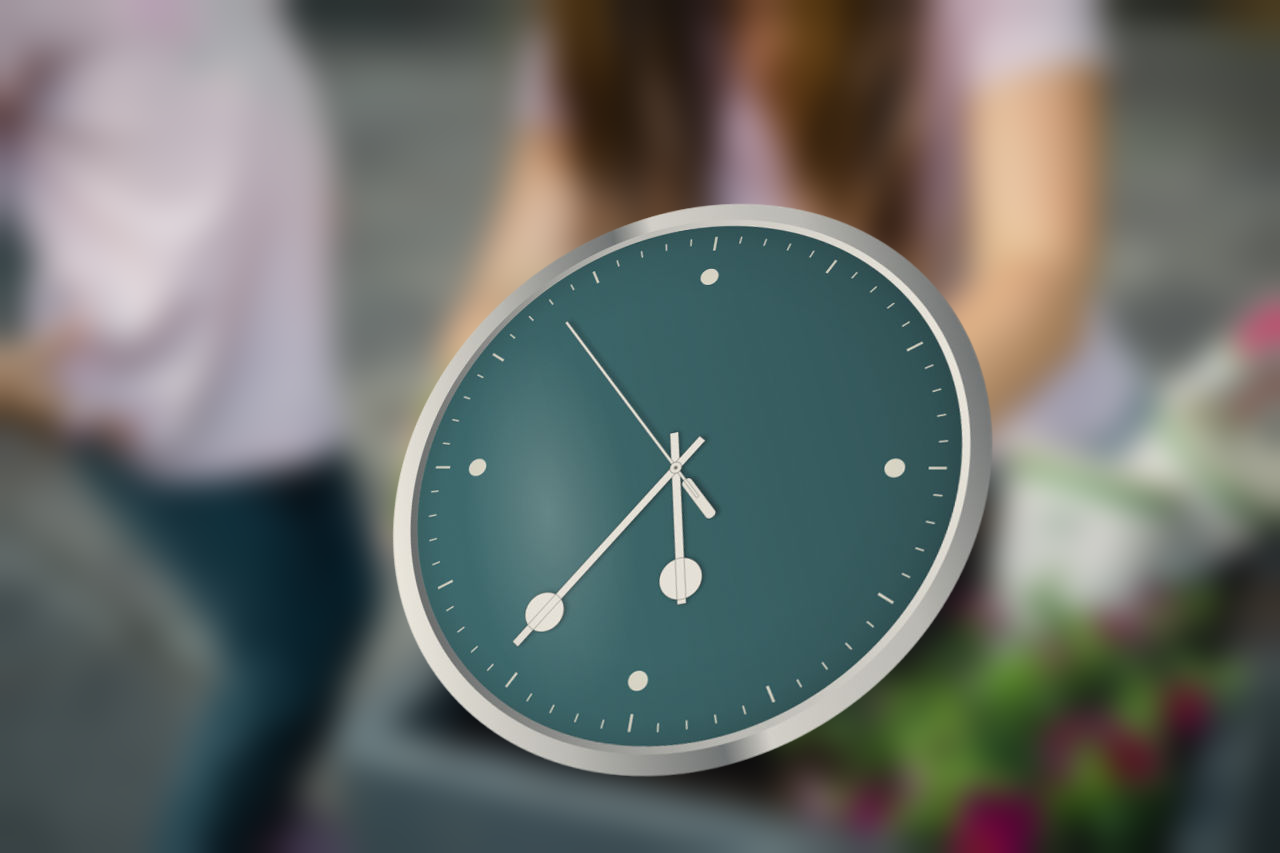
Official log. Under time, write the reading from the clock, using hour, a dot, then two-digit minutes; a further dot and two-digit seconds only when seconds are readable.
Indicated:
5.35.53
